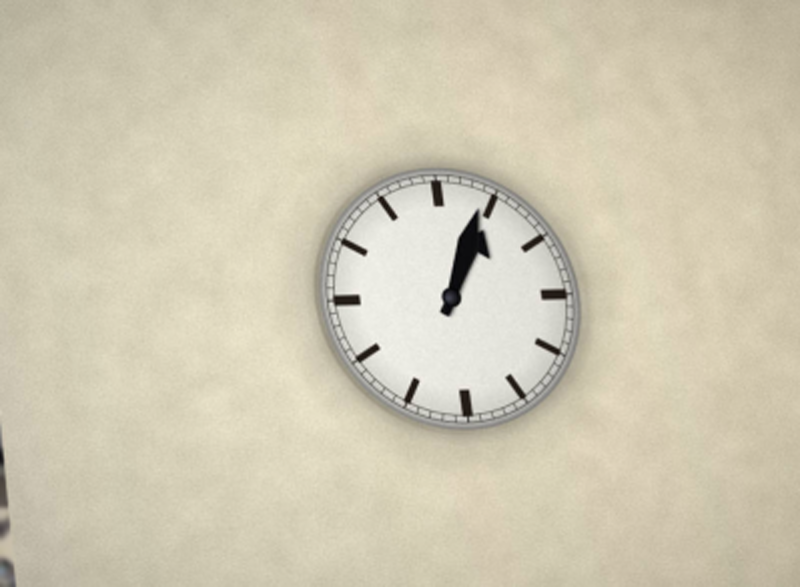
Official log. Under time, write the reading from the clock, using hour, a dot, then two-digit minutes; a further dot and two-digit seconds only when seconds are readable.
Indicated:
1.04
